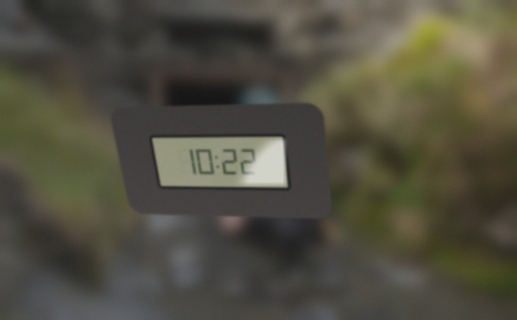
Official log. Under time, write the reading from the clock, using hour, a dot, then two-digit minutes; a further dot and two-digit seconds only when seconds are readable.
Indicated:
10.22
